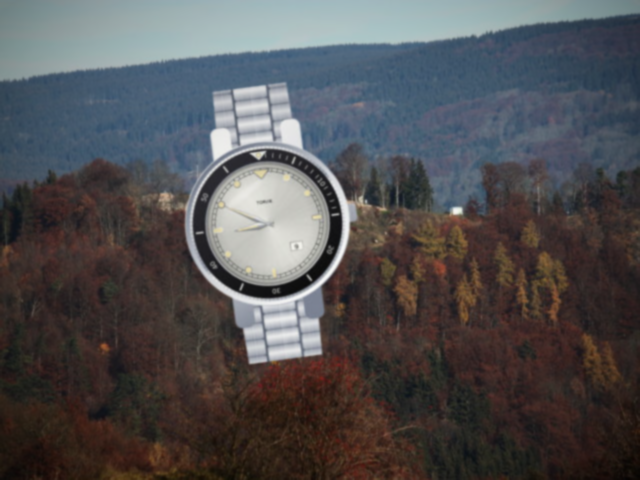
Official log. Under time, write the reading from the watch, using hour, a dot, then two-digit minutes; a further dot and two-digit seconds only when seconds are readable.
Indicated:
8.50
